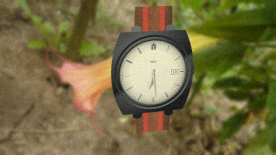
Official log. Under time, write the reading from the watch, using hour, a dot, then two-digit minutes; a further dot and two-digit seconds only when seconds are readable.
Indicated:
6.29
